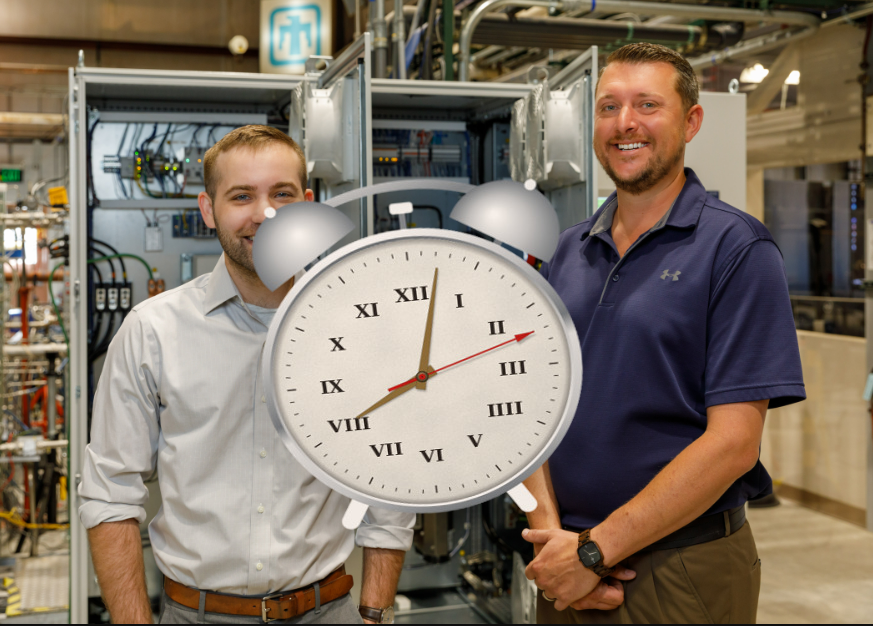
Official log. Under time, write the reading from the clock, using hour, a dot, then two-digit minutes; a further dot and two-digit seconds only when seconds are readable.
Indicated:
8.02.12
